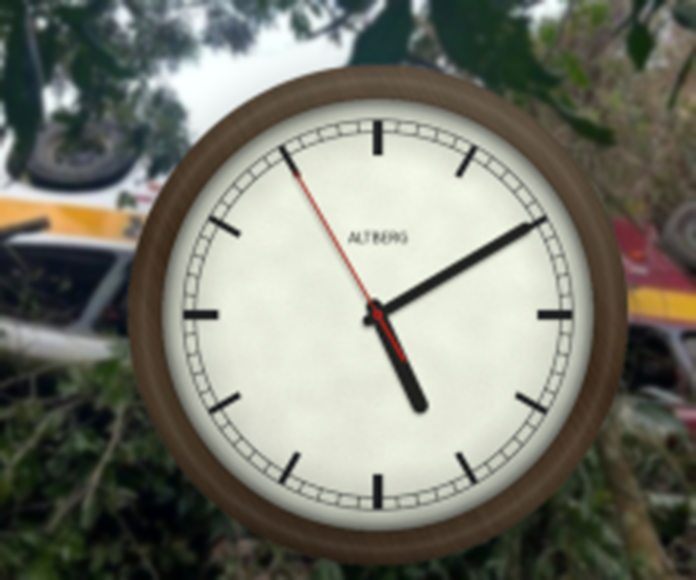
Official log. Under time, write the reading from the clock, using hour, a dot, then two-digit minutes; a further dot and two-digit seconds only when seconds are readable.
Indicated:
5.09.55
